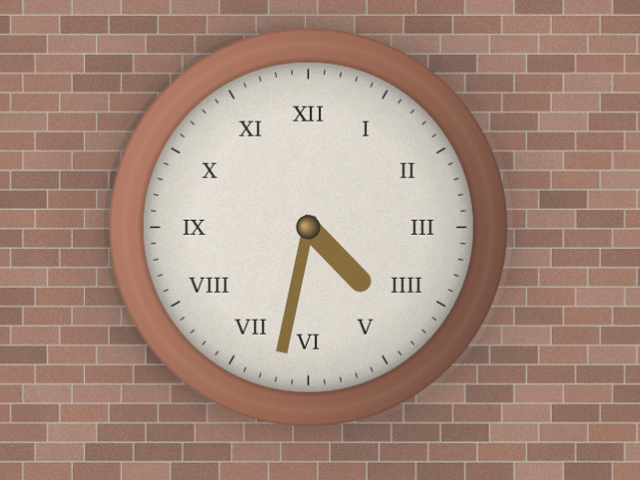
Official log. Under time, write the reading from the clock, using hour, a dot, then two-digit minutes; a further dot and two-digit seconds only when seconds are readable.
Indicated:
4.32
